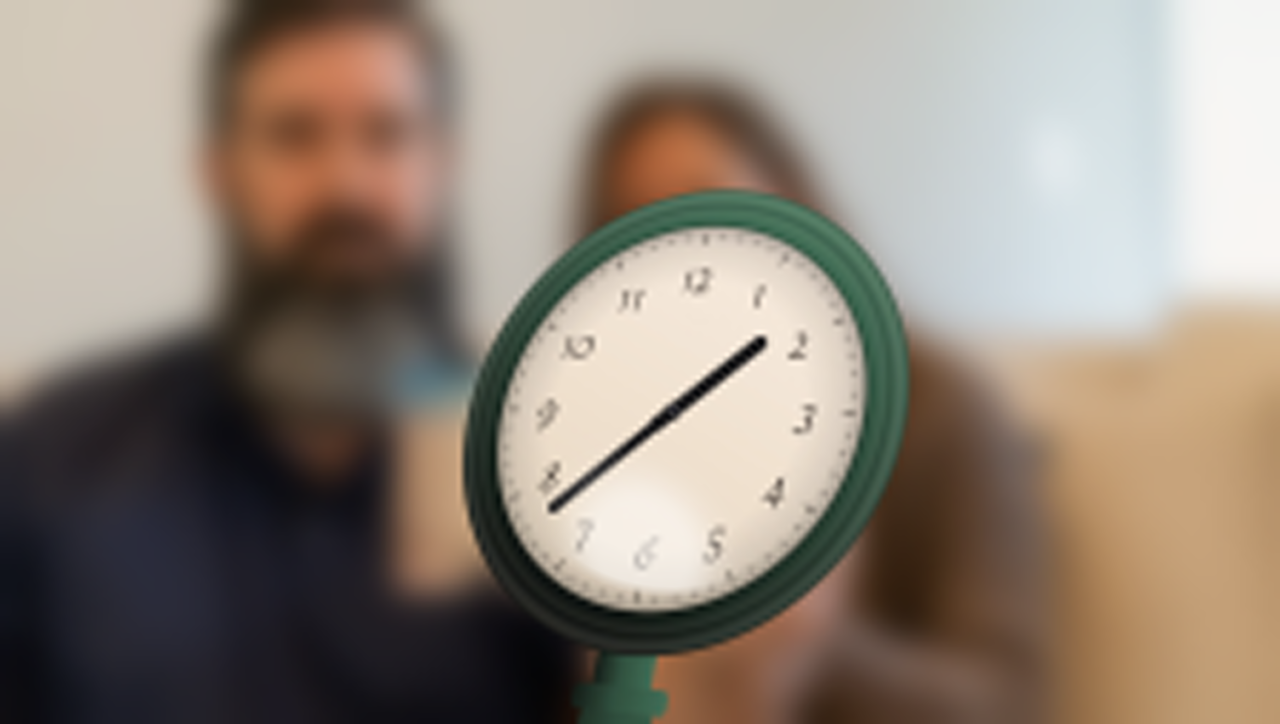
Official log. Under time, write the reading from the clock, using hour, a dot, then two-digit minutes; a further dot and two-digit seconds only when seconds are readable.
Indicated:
1.38
